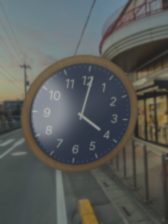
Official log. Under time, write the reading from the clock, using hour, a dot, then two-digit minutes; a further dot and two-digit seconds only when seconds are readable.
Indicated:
4.01
